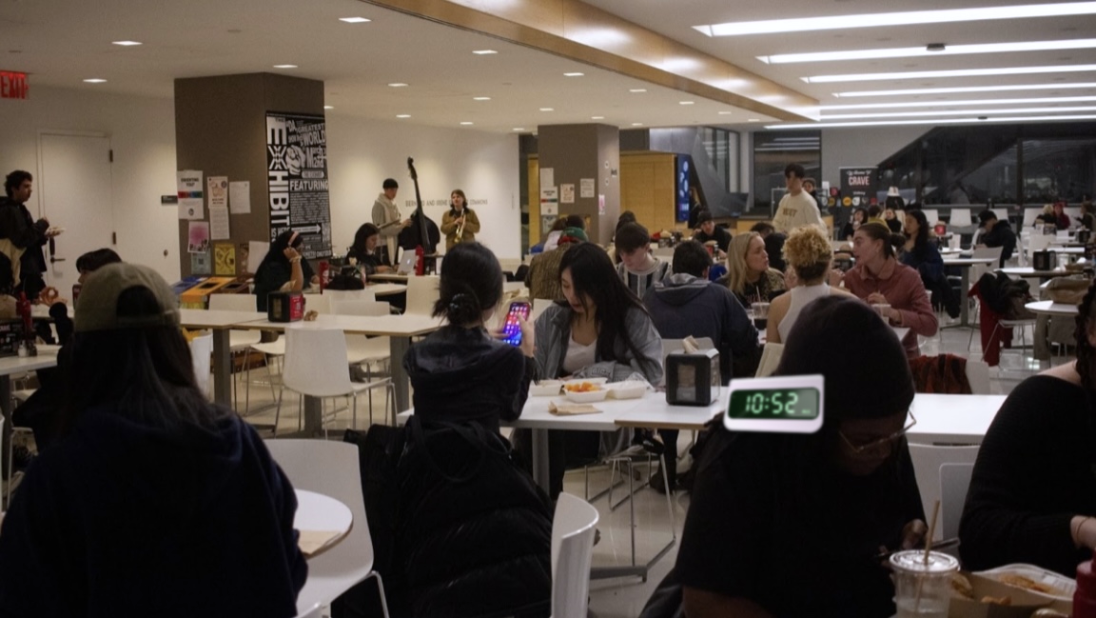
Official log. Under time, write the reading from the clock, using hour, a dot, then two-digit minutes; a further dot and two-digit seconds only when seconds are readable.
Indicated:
10.52
